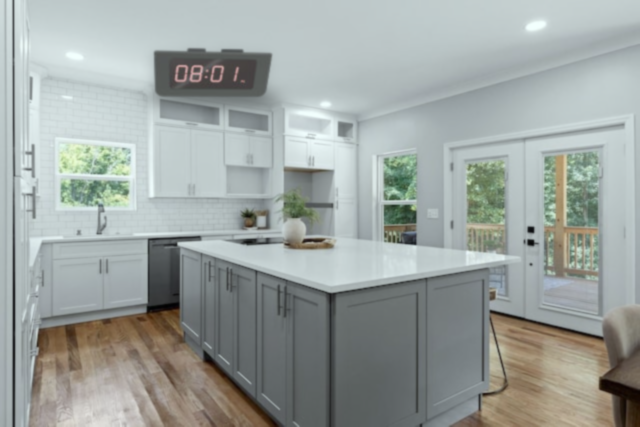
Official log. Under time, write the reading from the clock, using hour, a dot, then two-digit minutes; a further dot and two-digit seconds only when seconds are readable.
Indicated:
8.01
